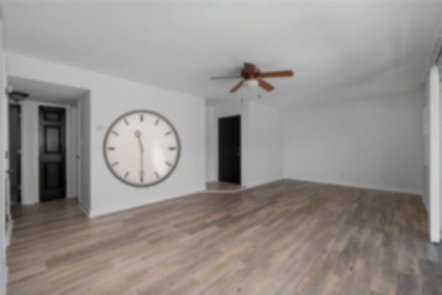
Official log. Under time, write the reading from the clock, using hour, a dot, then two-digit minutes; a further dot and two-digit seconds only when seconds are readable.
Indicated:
11.30
